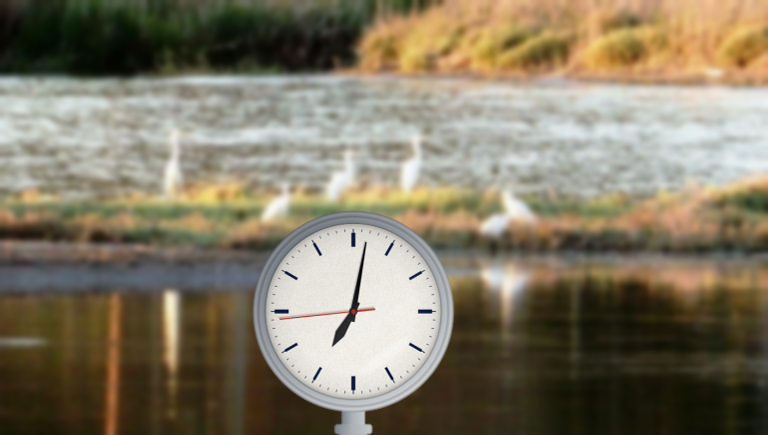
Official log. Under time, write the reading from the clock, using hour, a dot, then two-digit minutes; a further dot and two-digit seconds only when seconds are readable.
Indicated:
7.01.44
